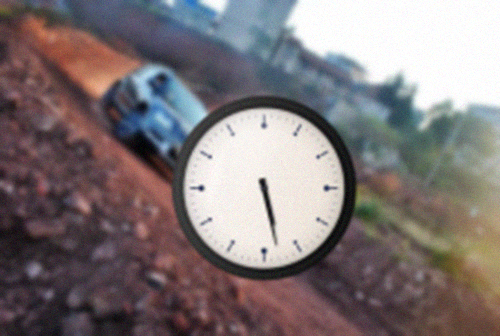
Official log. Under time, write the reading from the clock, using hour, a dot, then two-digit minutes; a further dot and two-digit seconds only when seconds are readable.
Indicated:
5.28
